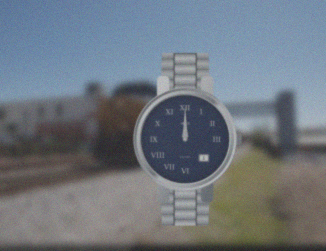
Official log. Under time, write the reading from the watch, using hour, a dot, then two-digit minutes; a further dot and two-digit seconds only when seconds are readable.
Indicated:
12.00
